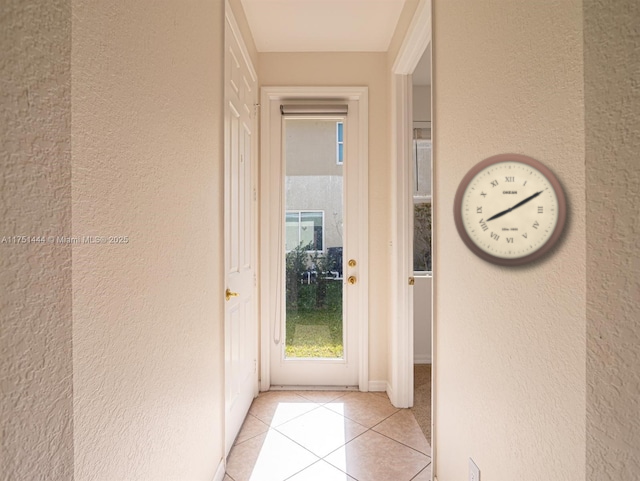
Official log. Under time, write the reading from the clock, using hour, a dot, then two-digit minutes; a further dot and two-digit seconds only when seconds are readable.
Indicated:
8.10
